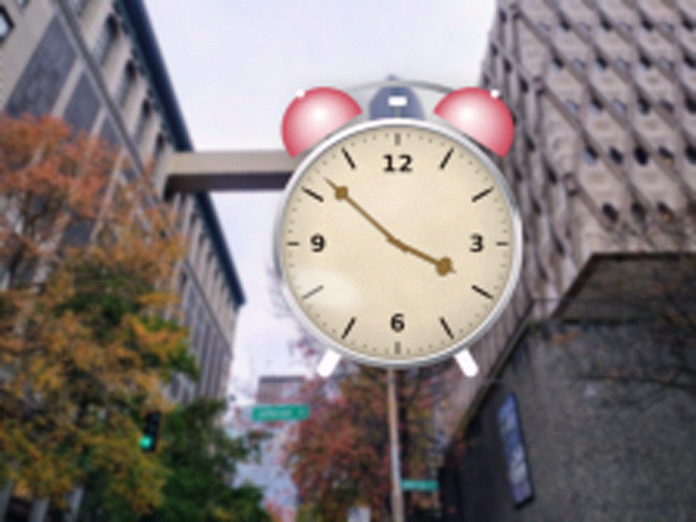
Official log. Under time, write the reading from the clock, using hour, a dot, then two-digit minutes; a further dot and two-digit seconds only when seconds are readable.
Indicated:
3.52
